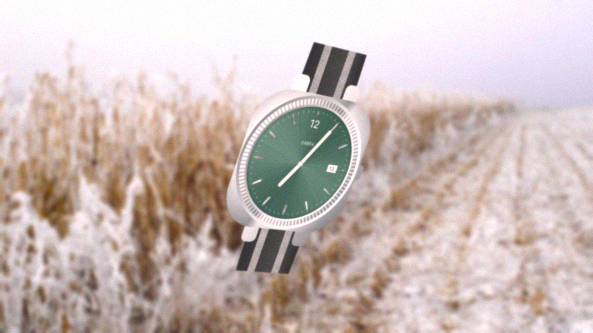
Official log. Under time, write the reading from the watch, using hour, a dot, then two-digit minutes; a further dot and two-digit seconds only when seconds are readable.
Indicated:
7.05
